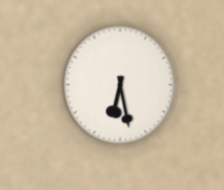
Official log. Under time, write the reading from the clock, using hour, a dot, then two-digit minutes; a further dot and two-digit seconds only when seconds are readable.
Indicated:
6.28
